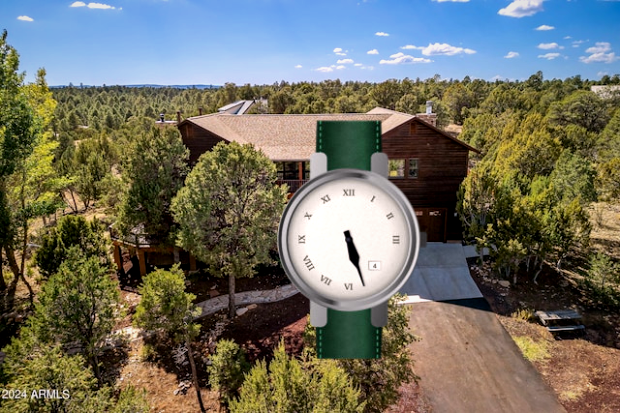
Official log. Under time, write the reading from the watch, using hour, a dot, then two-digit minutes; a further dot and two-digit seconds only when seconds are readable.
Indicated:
5.27
